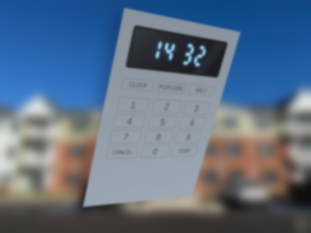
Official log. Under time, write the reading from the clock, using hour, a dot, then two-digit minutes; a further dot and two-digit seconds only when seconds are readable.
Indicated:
14.32
